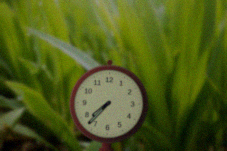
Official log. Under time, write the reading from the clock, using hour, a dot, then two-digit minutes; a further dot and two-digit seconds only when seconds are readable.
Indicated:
7.37
